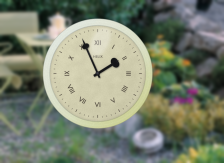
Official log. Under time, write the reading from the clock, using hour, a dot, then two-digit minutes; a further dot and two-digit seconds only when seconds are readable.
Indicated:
1.56
